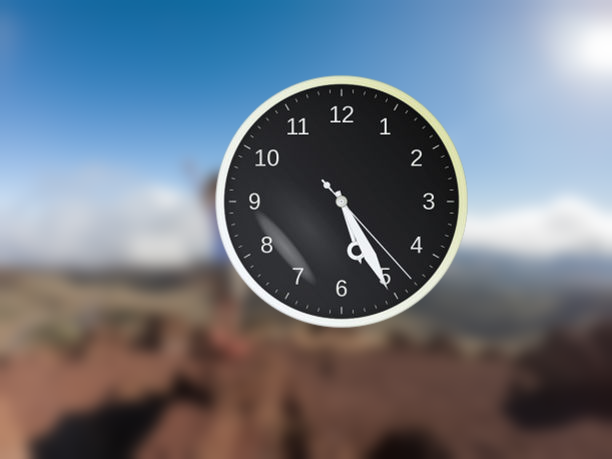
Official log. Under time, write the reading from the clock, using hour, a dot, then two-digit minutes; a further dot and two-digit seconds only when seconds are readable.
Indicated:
5.25.23
